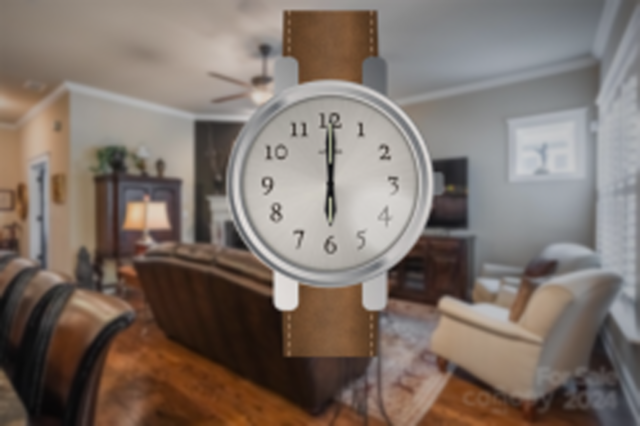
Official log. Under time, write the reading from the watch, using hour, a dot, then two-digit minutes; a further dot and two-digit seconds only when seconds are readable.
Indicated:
6.00
